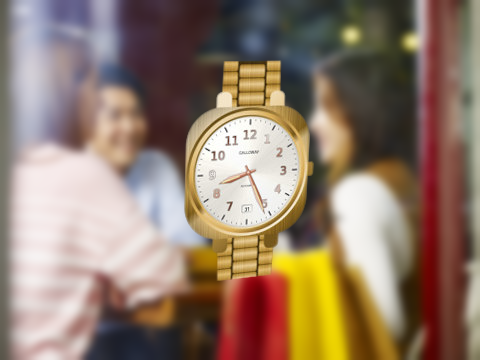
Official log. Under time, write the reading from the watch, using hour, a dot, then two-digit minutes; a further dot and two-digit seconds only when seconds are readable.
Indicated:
8.26
